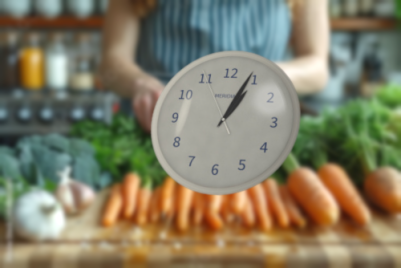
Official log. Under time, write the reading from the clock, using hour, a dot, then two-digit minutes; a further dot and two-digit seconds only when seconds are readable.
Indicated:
1.03.55
